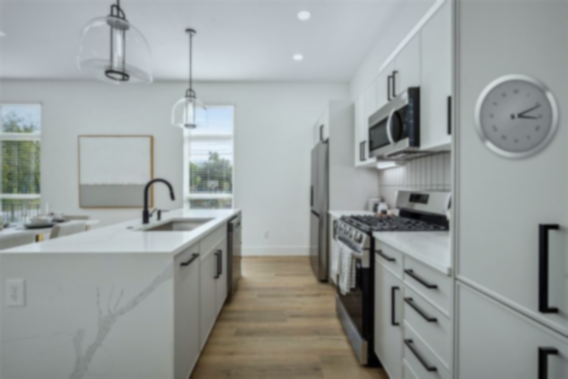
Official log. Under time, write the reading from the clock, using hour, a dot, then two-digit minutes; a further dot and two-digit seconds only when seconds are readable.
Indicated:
3.11
